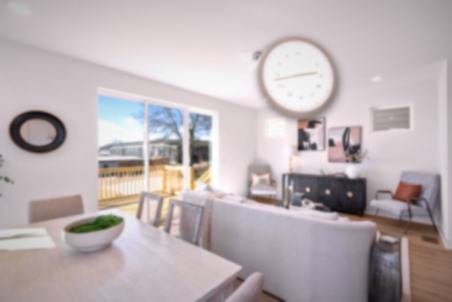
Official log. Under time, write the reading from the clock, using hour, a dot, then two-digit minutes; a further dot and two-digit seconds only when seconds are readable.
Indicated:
2.43
